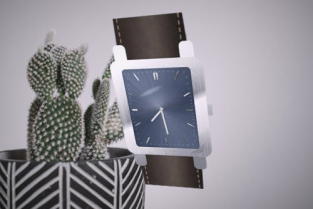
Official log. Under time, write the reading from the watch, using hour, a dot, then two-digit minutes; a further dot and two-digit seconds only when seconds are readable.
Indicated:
7.29
